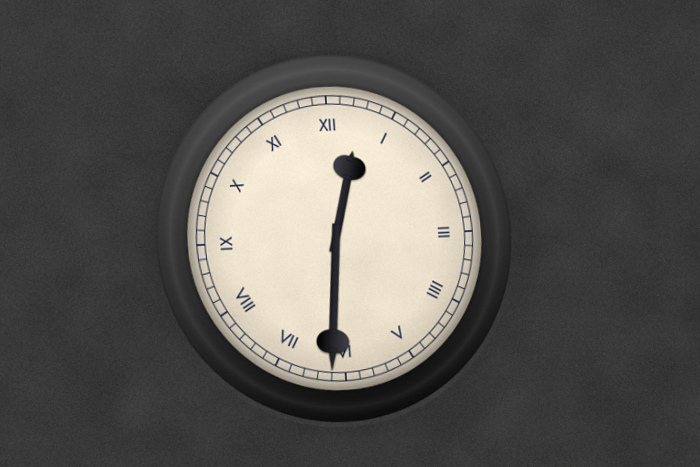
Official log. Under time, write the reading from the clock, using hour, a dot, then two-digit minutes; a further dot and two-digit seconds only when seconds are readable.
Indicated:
12.31
